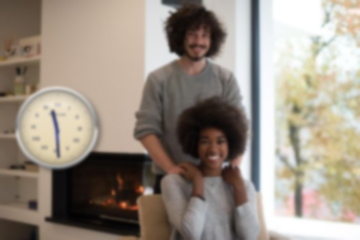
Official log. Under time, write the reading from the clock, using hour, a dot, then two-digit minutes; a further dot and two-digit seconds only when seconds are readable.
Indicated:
11.29
